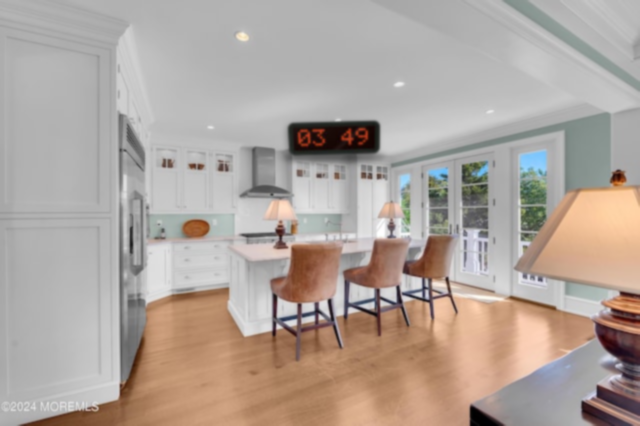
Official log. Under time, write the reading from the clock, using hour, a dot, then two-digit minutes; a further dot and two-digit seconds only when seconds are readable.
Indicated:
3.49
